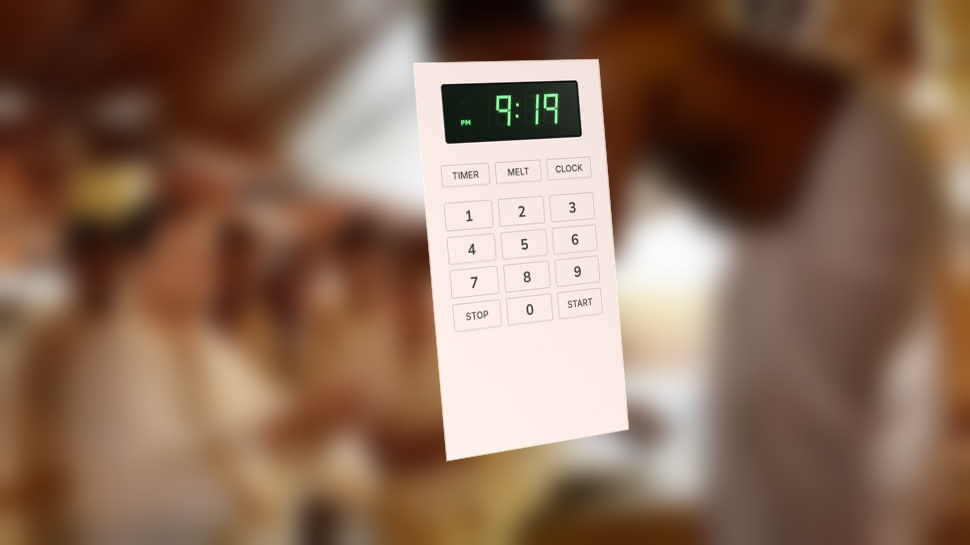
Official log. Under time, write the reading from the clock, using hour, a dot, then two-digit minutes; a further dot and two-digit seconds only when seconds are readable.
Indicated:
9.19
